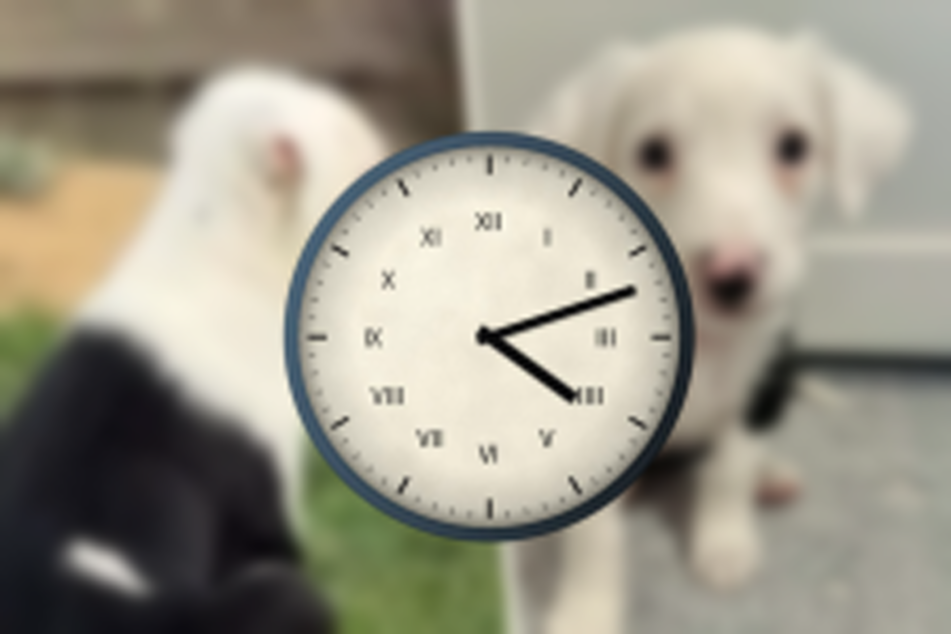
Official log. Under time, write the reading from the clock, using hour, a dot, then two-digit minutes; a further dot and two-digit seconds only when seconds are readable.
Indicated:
4.12
